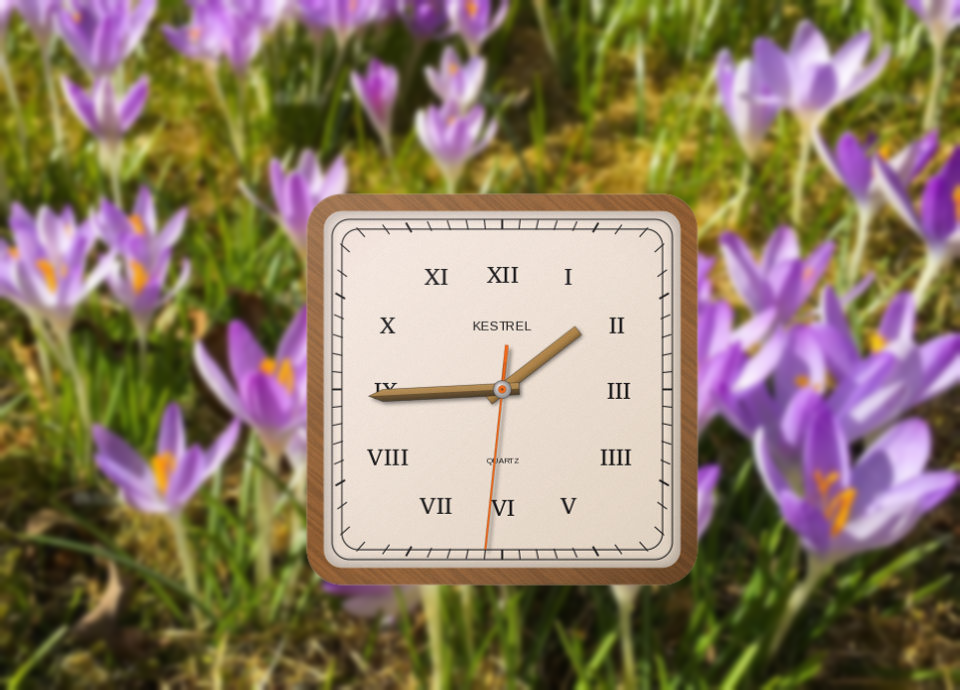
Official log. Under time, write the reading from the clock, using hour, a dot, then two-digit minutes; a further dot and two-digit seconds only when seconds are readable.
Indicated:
1.44.31
